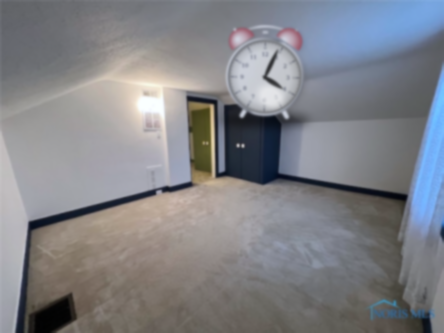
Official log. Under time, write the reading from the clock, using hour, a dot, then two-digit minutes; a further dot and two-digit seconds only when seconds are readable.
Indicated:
4.04
